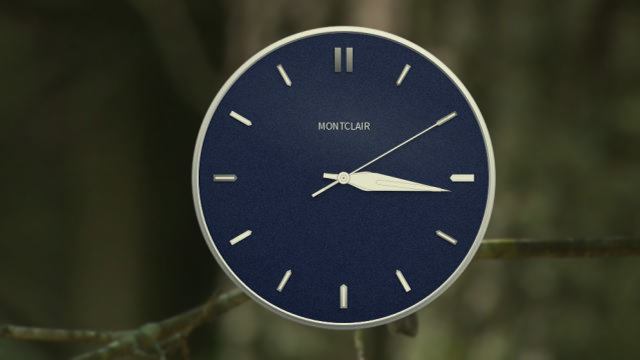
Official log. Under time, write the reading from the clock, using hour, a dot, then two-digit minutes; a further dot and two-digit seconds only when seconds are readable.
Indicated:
3.16.10
